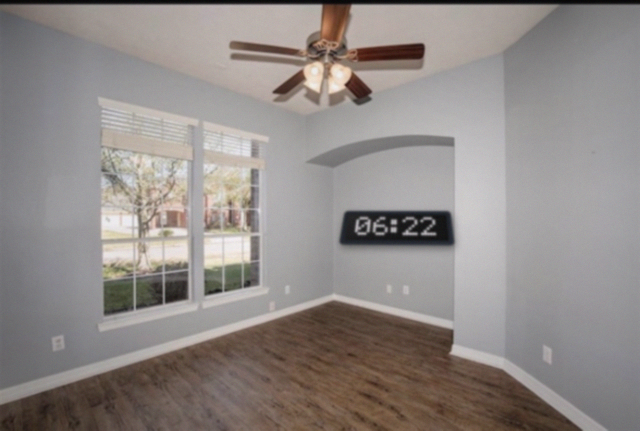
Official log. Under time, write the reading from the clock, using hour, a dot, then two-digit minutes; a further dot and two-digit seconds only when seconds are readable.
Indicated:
6.22
